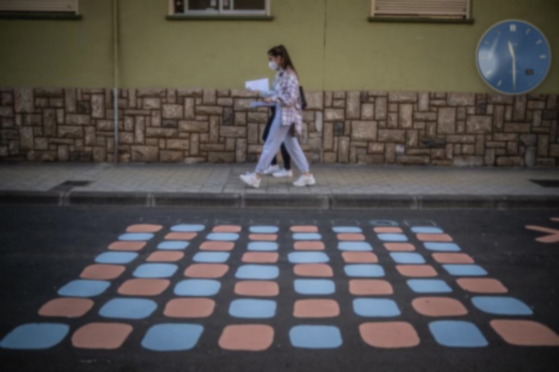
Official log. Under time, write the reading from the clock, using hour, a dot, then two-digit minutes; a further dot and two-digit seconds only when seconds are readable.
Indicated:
11.30
